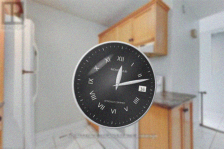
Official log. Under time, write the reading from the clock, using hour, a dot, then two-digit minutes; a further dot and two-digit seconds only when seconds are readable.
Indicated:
12.12
